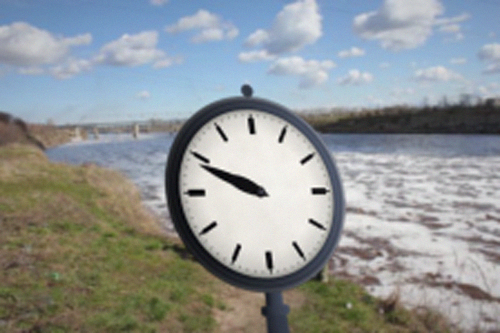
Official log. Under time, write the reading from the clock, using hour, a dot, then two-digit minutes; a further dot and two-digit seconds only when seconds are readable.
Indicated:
9.49
